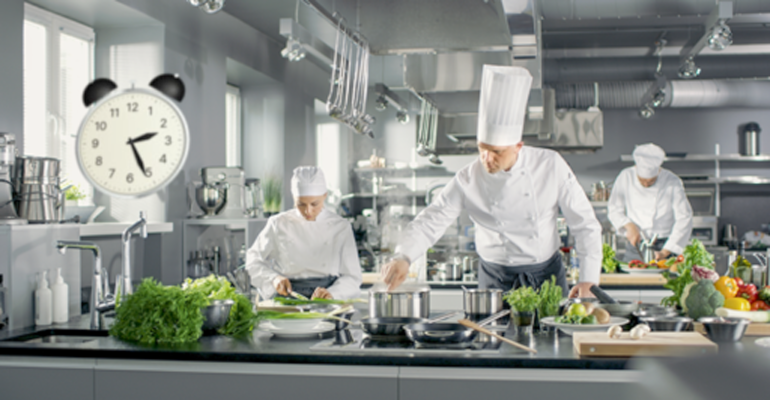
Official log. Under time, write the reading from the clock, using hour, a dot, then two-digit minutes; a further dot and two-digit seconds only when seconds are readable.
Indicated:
2.26
